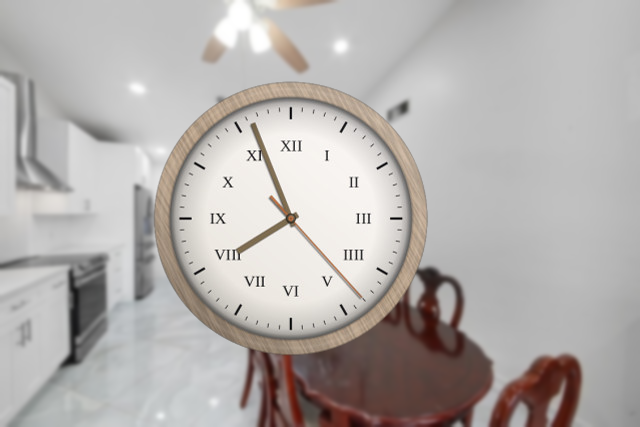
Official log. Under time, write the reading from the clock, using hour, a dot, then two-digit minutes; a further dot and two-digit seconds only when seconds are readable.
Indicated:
7.56.23
